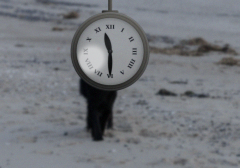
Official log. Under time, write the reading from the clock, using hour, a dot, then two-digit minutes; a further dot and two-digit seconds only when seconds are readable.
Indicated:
11.30
